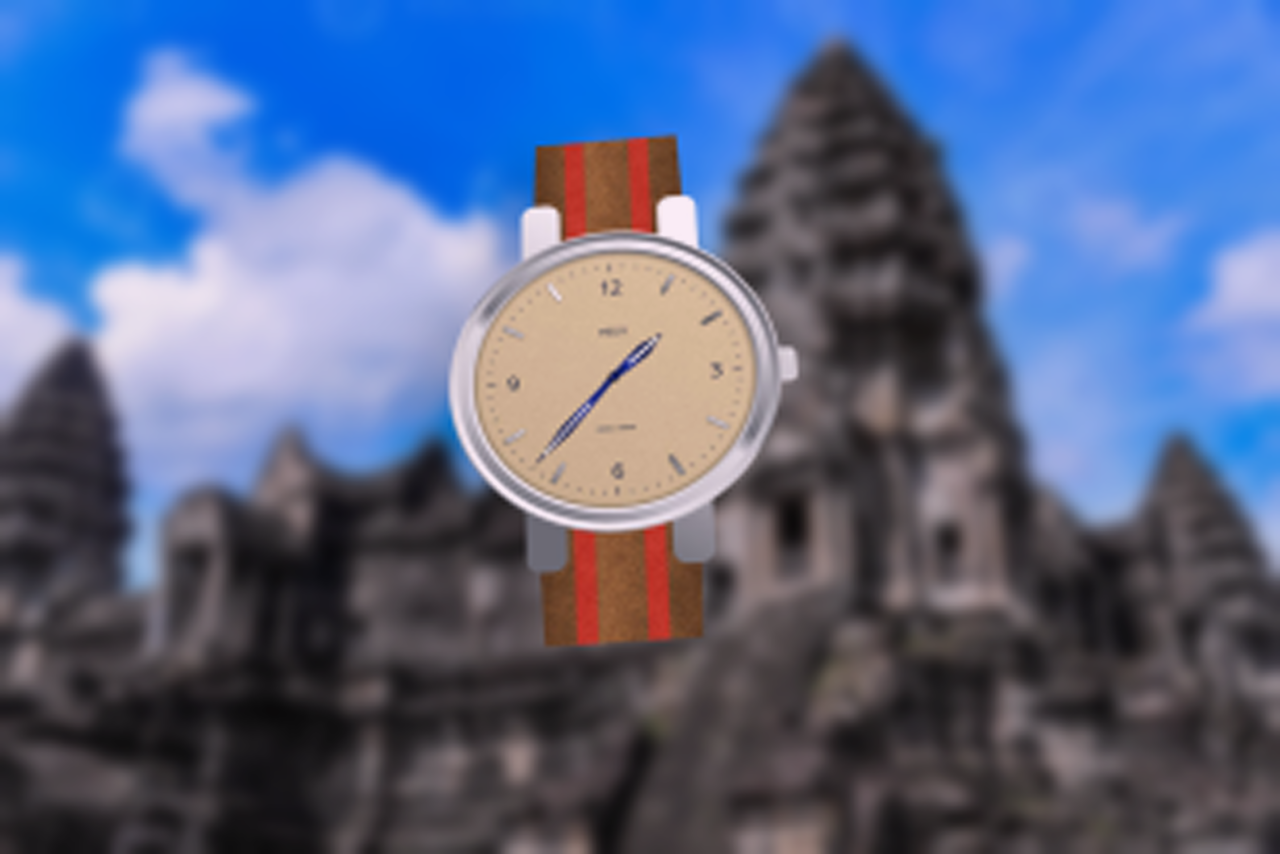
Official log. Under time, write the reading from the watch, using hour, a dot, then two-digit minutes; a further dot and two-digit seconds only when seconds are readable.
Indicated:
1.37
